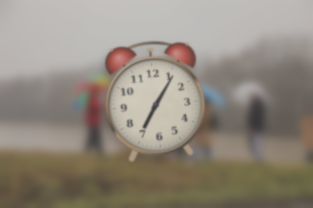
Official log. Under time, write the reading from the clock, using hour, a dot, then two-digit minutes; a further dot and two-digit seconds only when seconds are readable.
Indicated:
7.06
